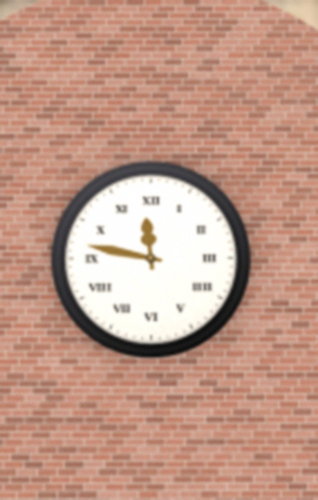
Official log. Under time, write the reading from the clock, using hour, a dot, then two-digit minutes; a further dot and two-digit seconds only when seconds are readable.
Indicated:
11.47
